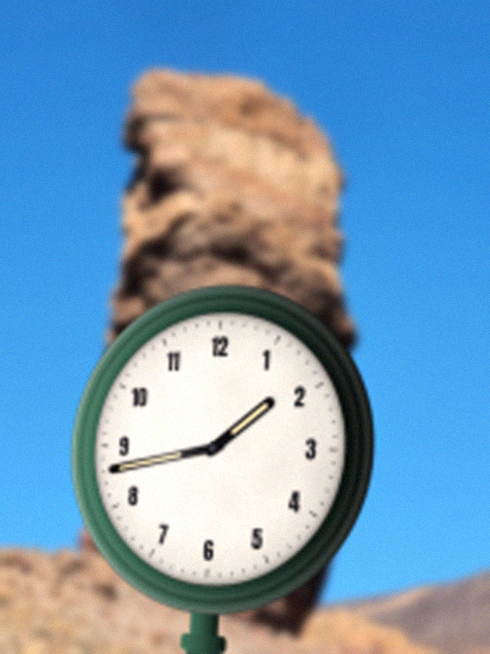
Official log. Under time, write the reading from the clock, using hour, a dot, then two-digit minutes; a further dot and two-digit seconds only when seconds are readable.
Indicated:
1.43
